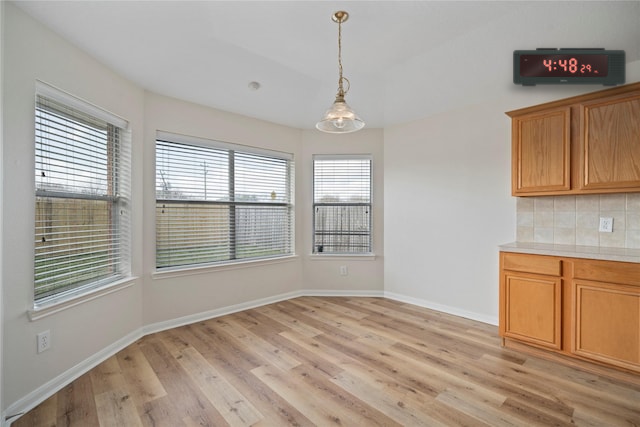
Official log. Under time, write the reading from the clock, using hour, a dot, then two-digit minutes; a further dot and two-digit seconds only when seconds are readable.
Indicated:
4.48.29
